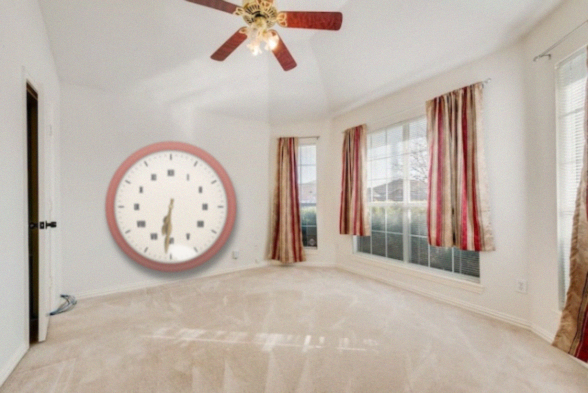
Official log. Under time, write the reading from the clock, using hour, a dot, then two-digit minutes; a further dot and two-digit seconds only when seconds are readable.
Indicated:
6.31
